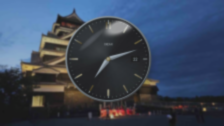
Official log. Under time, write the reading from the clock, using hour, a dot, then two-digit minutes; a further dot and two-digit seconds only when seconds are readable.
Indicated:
7.12
